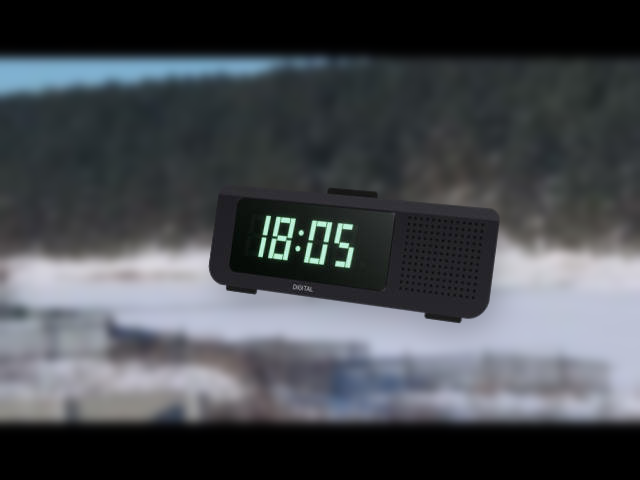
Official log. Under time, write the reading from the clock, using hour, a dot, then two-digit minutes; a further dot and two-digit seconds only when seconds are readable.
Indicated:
18.05
